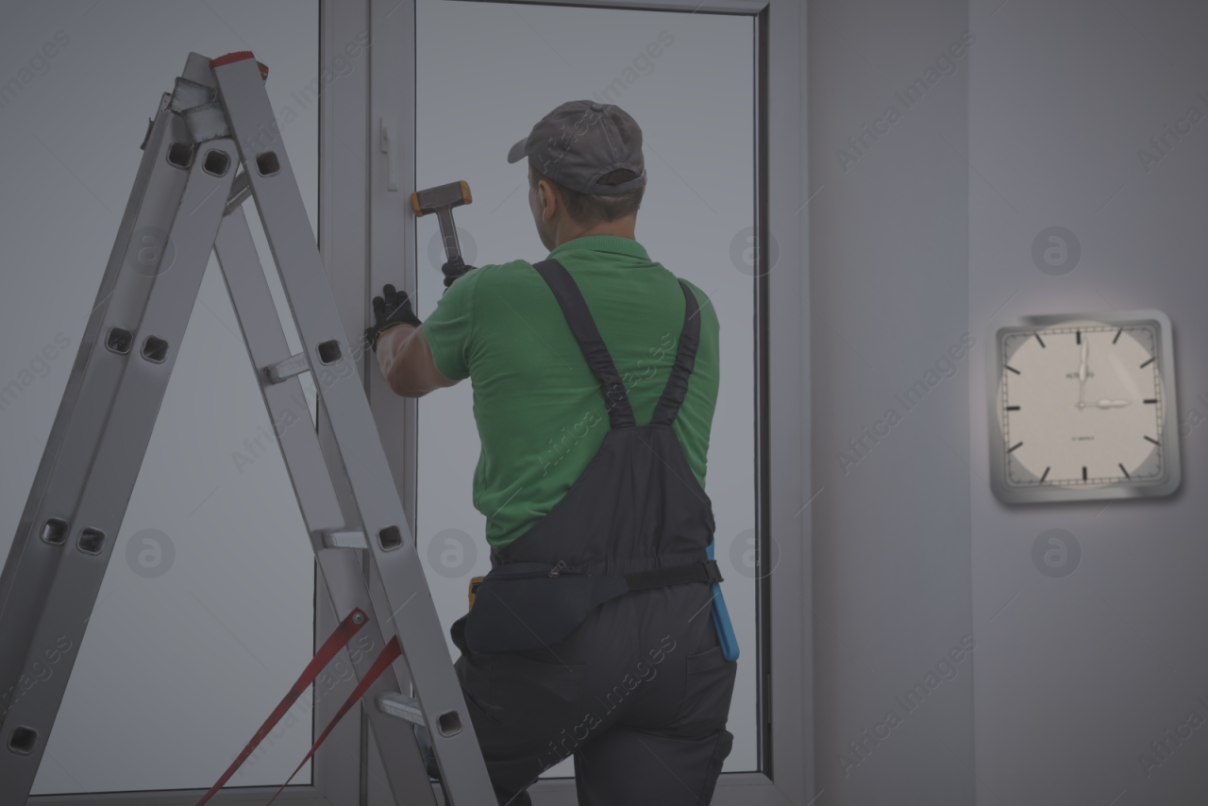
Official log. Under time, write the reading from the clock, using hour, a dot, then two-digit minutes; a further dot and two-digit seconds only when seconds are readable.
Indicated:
3.01
